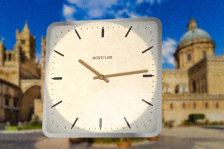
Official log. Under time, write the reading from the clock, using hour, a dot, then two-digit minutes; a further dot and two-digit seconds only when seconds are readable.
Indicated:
10.14
